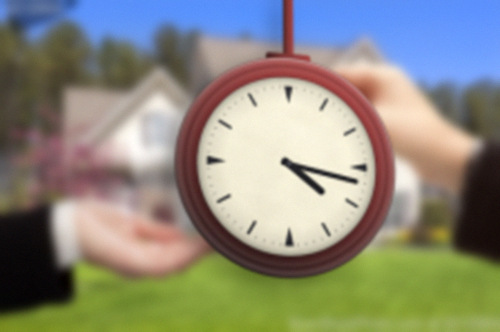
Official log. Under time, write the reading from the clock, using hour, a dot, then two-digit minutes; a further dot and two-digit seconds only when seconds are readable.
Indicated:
4.17
